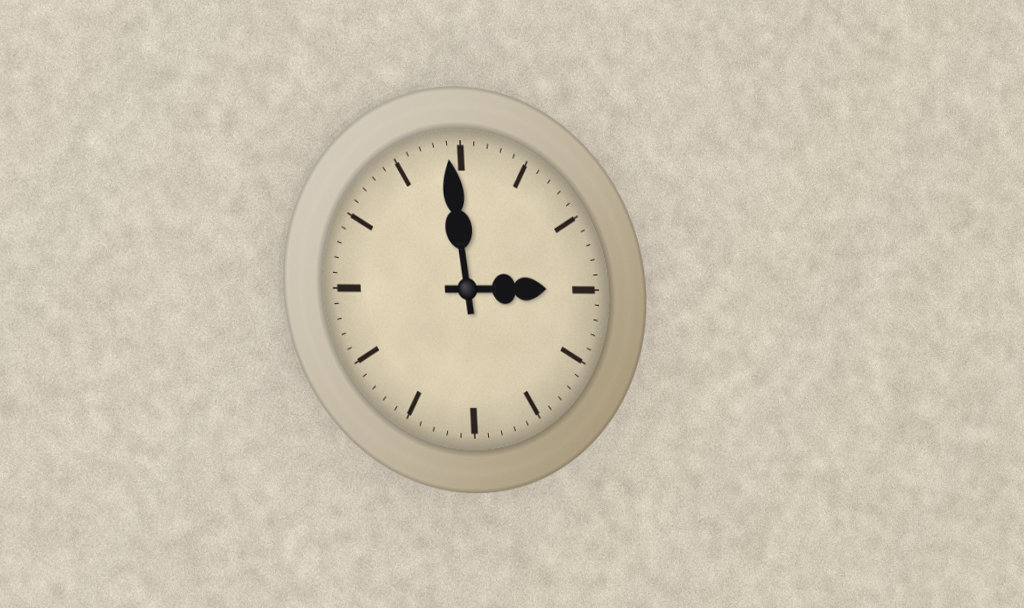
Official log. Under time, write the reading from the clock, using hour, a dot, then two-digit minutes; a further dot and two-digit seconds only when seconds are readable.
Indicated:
2.59
